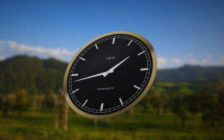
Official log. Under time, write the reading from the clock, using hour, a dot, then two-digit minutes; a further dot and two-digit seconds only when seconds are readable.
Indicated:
1.43
